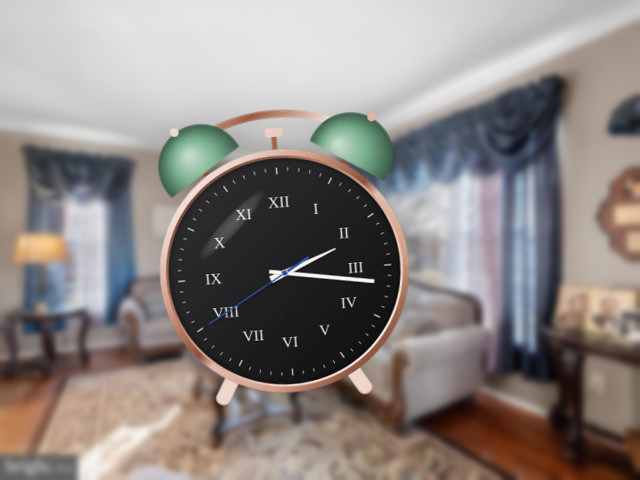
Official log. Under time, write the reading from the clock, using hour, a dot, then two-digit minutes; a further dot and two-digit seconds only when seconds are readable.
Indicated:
2.16.40
